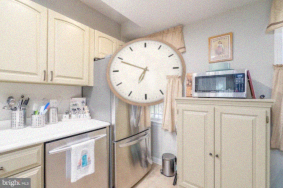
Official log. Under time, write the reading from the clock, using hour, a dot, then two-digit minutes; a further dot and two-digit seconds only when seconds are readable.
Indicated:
6.49
